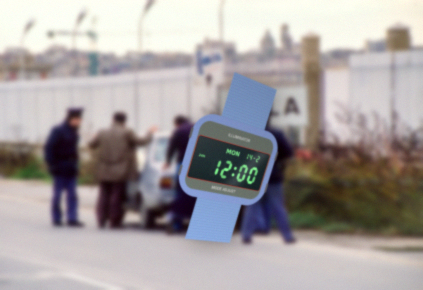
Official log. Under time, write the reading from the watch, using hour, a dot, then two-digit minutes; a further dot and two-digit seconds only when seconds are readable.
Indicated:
12.00
